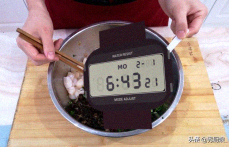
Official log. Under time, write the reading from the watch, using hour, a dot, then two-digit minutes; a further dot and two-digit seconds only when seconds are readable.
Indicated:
6.43.21
